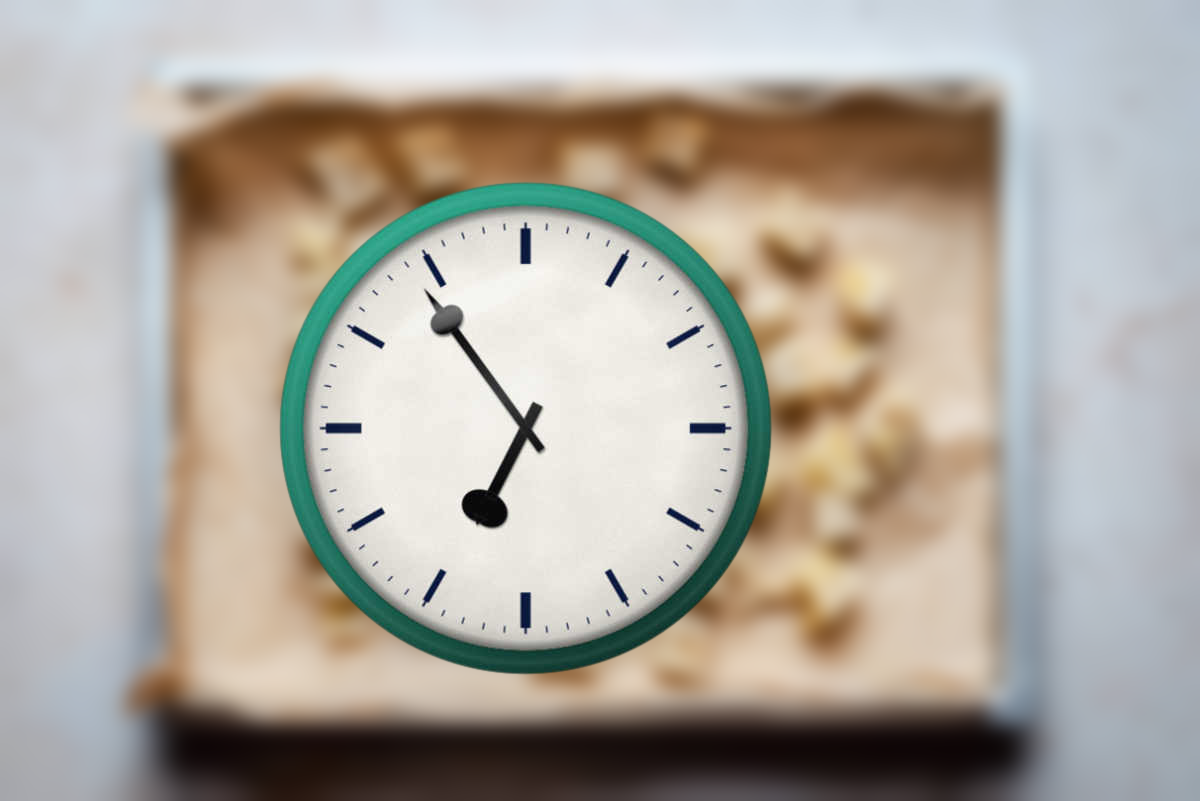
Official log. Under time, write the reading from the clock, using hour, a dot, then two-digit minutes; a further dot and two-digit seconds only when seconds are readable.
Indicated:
6.54
